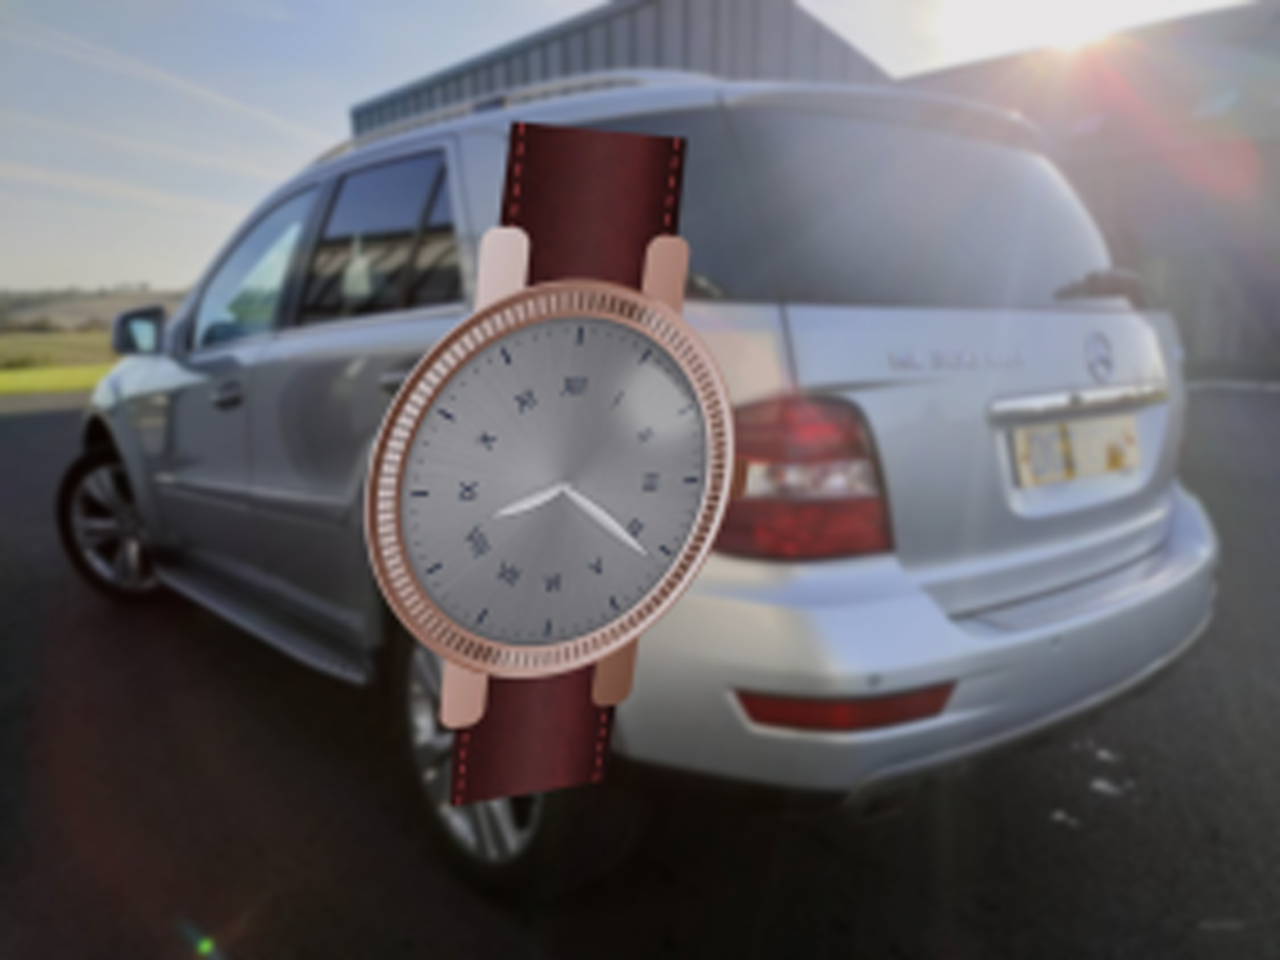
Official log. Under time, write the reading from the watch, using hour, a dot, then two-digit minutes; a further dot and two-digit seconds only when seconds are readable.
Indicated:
8.21
